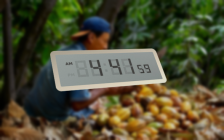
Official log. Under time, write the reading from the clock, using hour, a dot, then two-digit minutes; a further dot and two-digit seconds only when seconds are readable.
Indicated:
4.41.59
